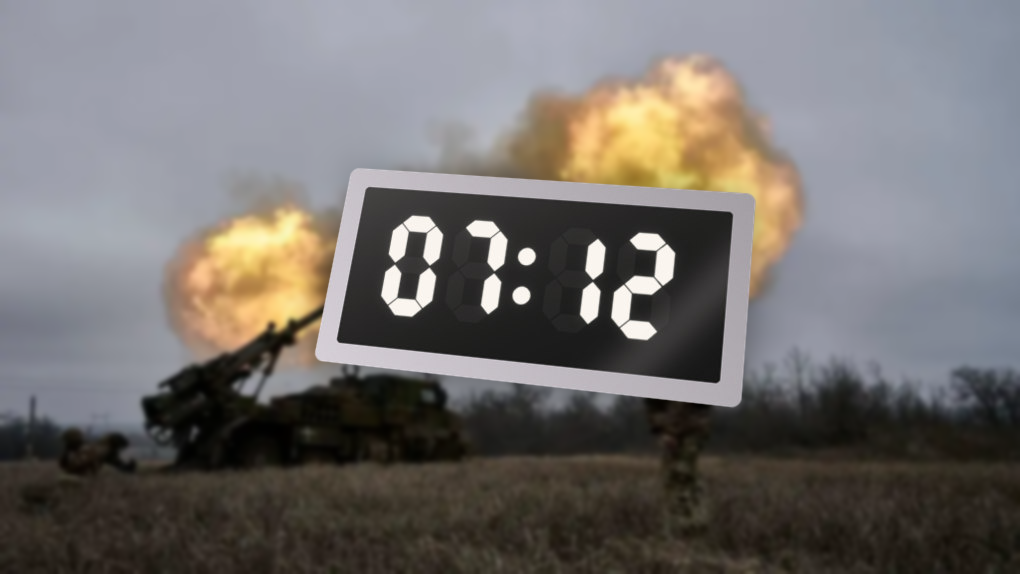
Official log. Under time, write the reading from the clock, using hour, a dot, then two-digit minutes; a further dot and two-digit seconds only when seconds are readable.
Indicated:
7.12
